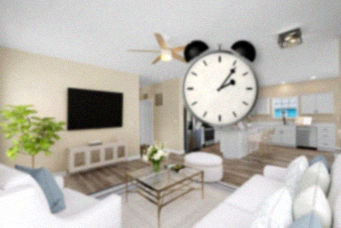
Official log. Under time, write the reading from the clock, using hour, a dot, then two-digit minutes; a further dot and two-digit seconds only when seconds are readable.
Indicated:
2.06
